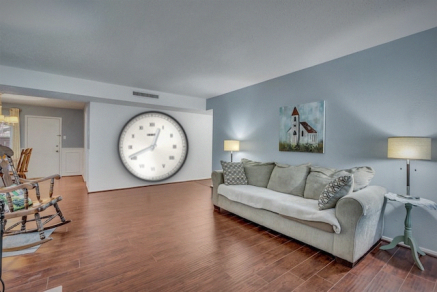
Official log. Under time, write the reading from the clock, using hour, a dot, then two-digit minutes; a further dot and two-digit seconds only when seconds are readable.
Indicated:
12.41
